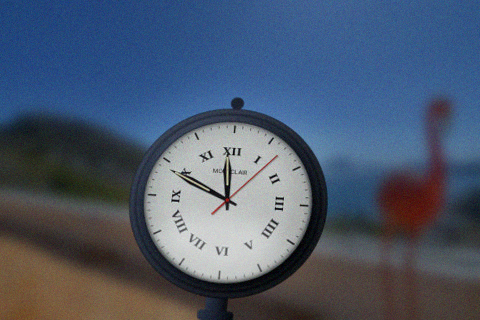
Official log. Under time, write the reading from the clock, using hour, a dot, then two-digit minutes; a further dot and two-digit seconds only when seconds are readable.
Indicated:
11.49.07
